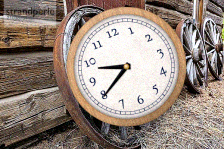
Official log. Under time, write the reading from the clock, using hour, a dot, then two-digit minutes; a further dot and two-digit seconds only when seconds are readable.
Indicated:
9.40
